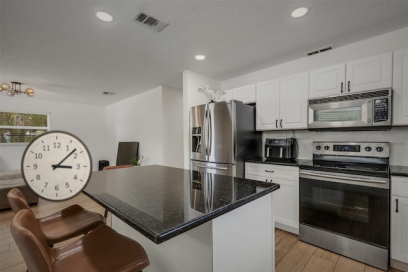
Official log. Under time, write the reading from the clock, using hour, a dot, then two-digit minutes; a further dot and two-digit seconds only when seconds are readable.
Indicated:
3.08
